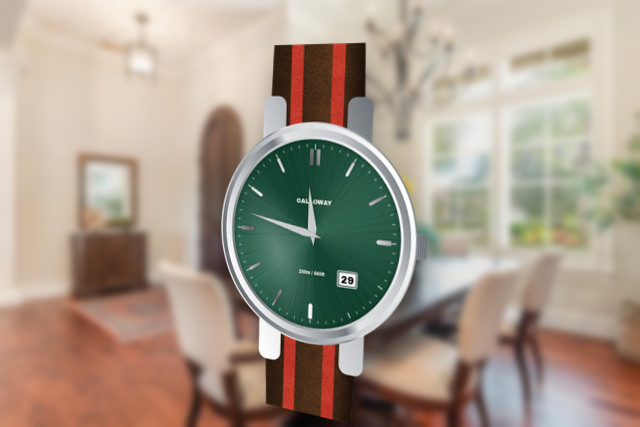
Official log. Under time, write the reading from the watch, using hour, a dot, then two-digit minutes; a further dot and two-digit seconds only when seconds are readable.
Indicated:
11.47
